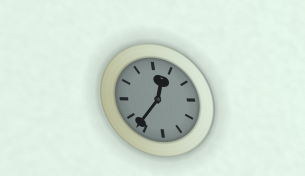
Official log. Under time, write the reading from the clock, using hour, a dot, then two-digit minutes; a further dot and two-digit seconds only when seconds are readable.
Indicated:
12.37
